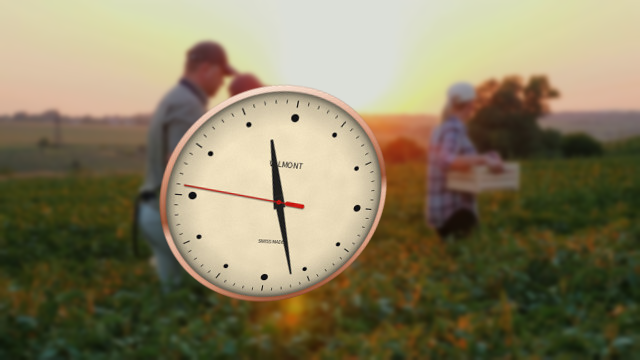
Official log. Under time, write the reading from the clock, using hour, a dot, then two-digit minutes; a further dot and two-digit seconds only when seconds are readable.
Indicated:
11.26.46
